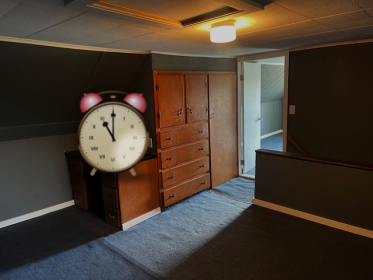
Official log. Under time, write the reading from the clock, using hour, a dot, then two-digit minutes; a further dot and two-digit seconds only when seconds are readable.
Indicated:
11.00
